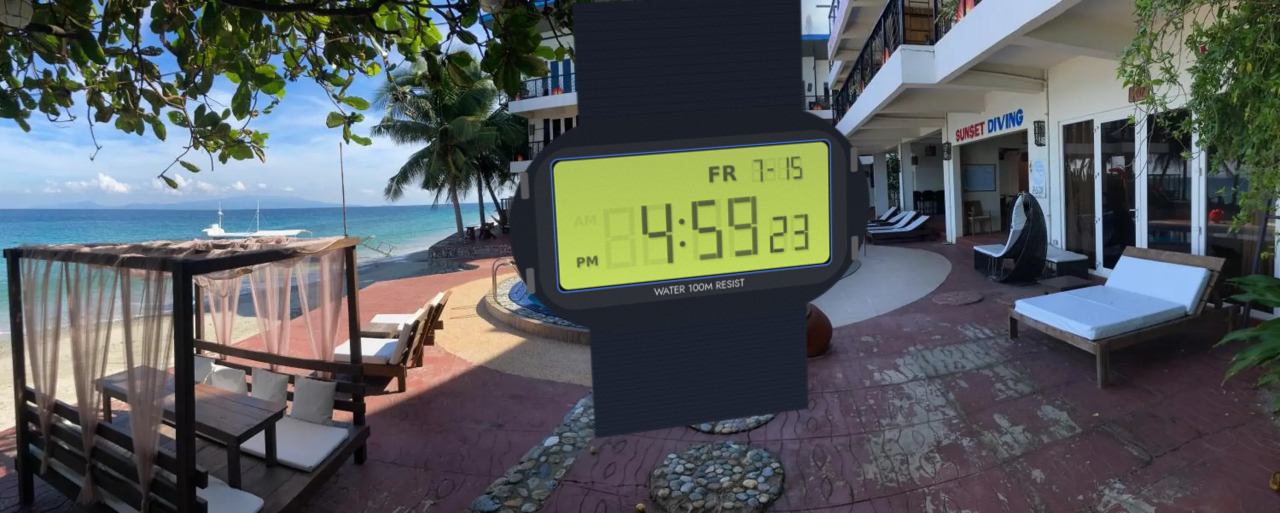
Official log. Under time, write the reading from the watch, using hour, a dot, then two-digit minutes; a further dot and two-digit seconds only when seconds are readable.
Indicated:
4.59.23
